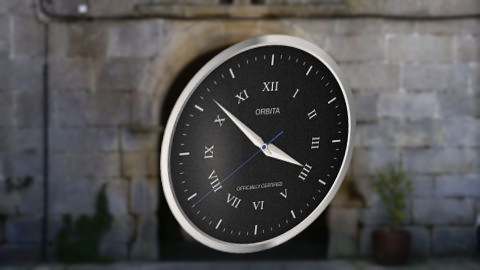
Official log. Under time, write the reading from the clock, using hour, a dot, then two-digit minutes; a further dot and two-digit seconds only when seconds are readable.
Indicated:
3.51.39
